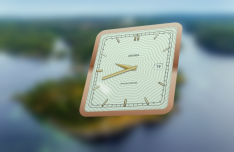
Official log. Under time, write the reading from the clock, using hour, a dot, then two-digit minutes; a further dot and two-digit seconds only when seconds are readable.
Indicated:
9.42
